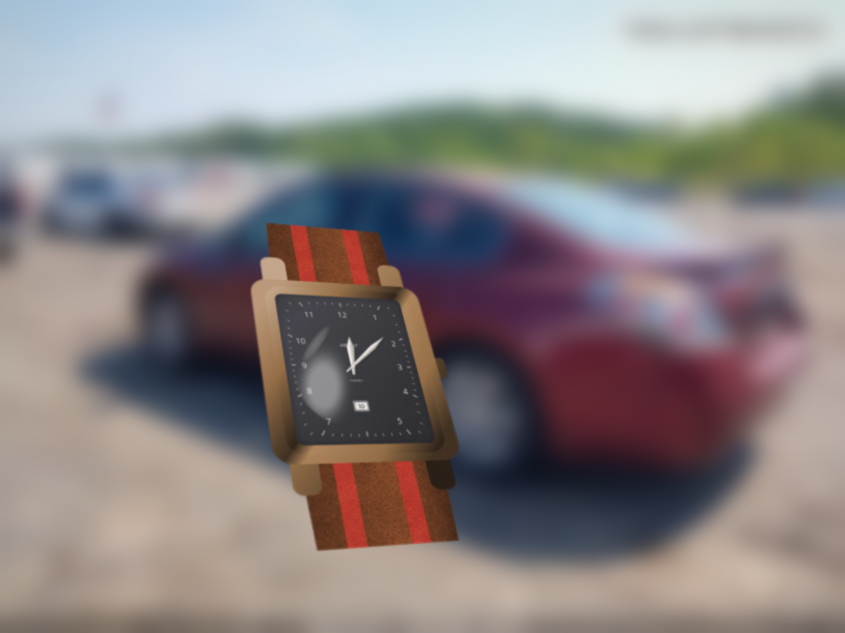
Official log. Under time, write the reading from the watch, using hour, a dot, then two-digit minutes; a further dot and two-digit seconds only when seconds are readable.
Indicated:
12.08
